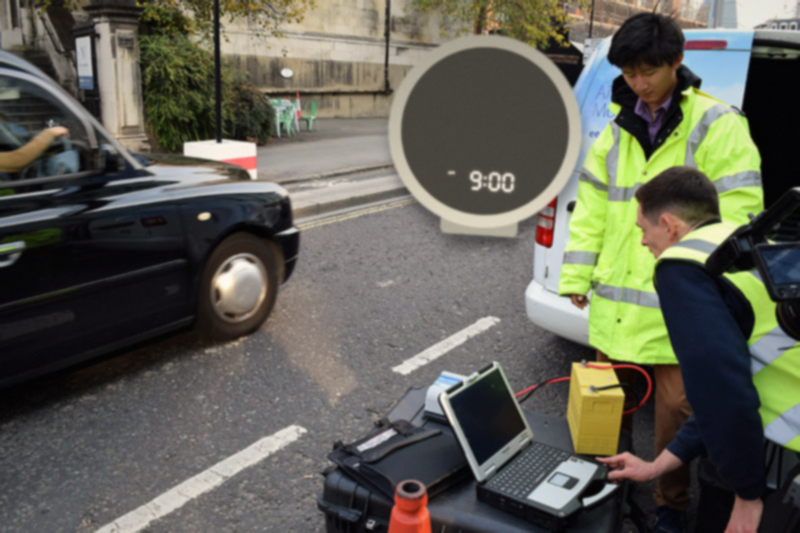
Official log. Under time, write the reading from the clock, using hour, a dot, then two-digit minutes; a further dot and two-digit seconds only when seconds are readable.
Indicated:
9.00
